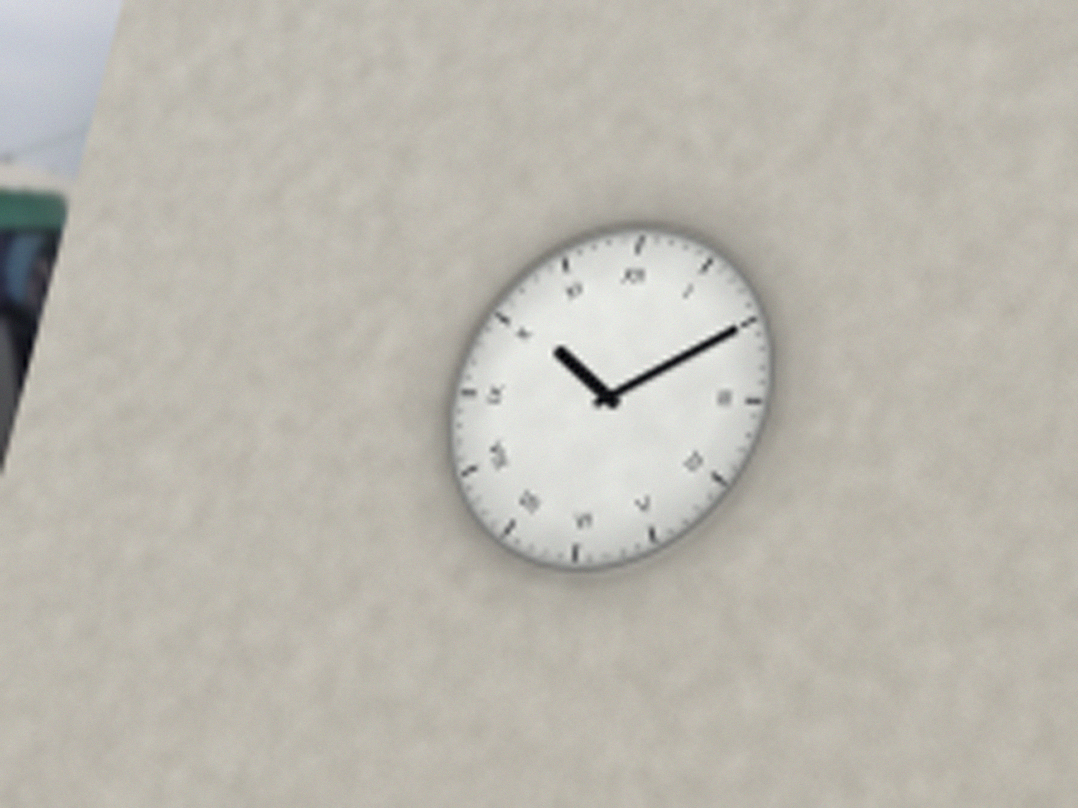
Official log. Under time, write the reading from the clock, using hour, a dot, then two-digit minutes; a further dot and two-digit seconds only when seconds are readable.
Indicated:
10.10
